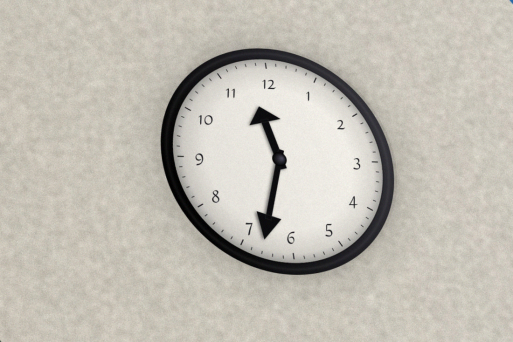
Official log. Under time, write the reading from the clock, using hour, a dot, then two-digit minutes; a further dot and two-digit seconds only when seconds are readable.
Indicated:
11.33
